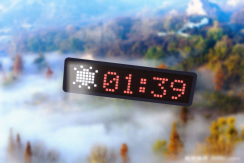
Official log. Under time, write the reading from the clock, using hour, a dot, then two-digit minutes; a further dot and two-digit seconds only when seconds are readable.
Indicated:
1.39
